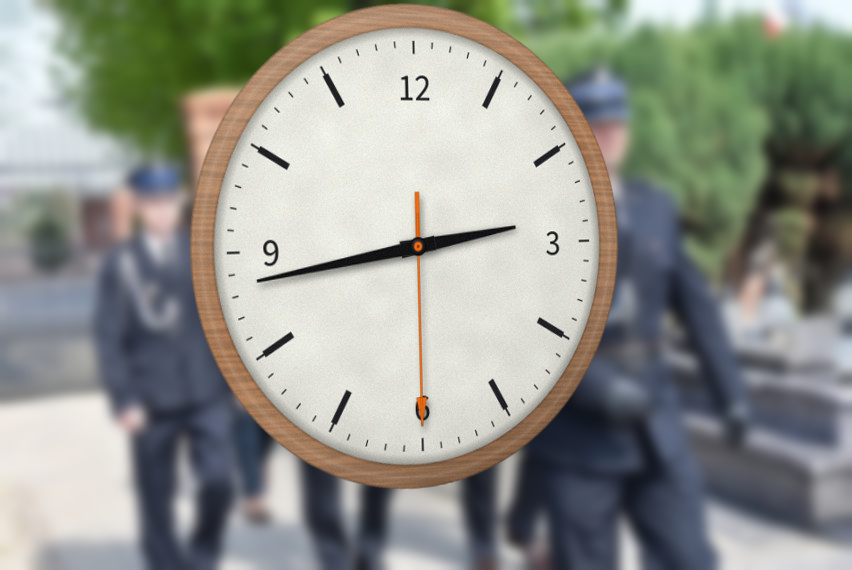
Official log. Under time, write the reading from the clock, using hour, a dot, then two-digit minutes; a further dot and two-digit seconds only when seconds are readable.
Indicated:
2.43.30
